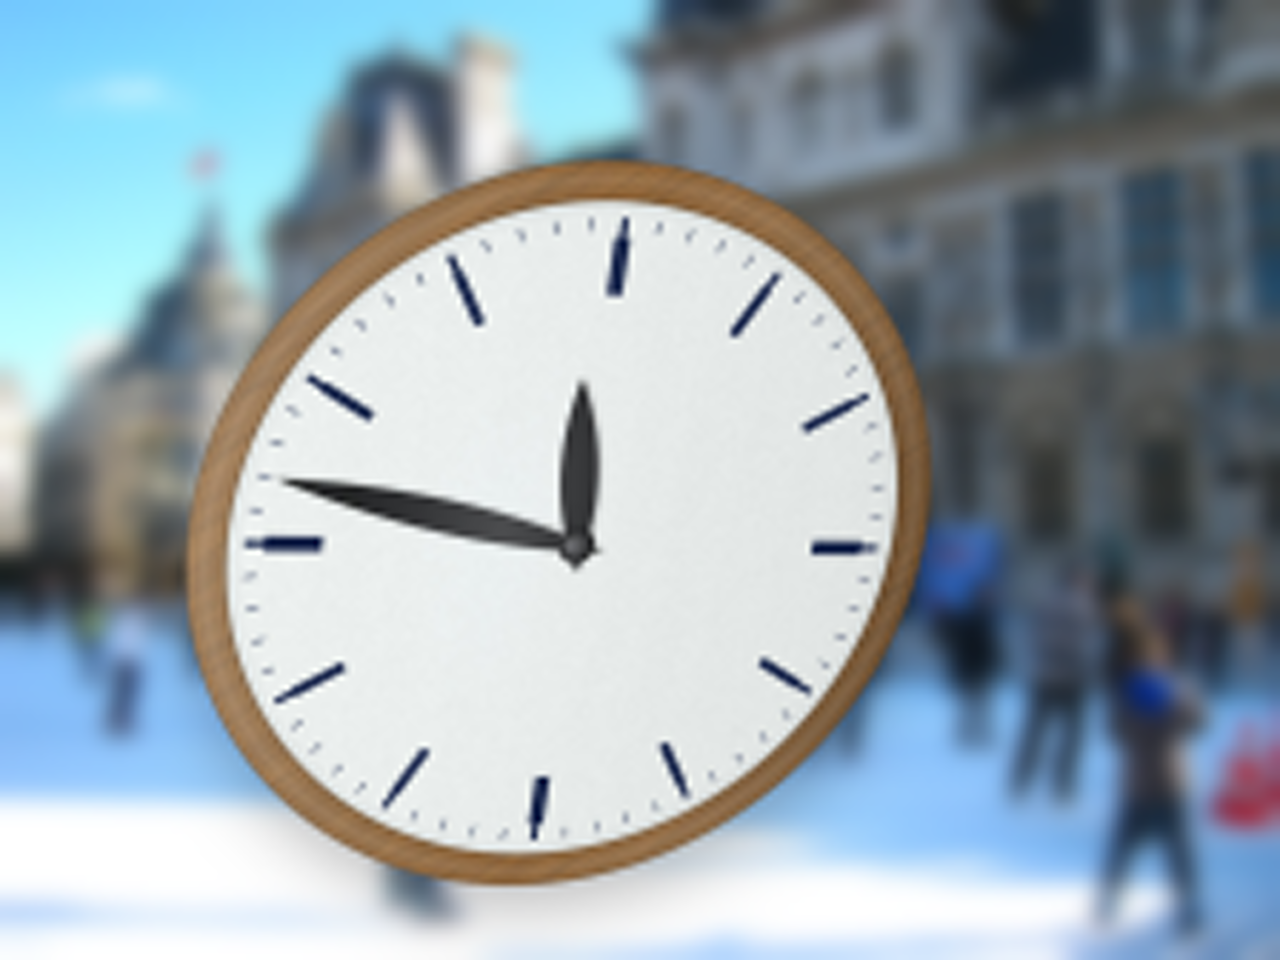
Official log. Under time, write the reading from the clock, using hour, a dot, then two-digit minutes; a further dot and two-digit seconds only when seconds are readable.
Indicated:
11.47
